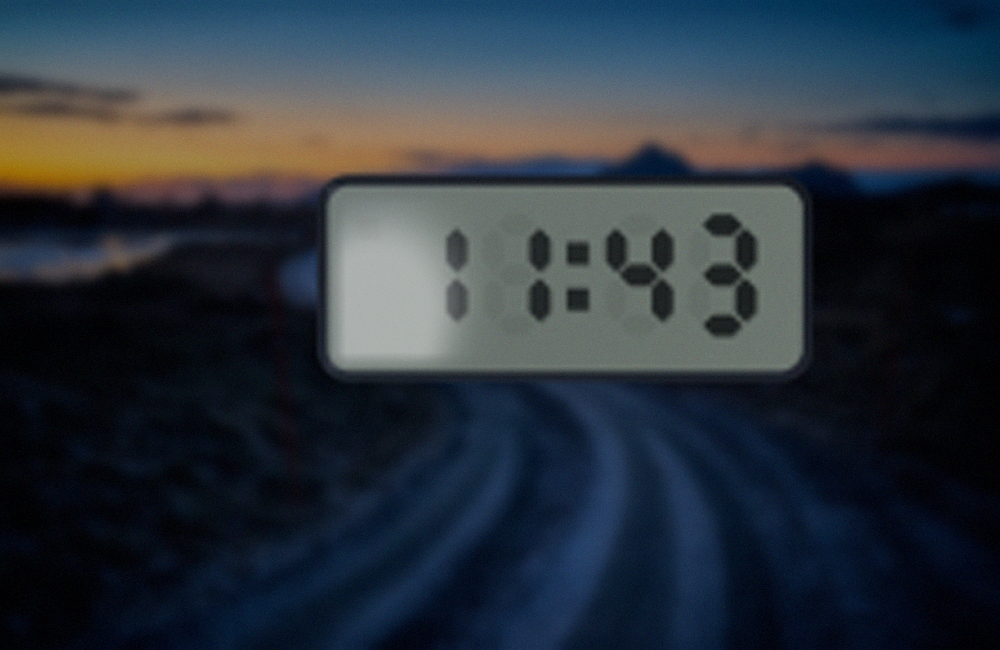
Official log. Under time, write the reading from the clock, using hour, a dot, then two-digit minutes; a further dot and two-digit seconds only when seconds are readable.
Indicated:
11.43
